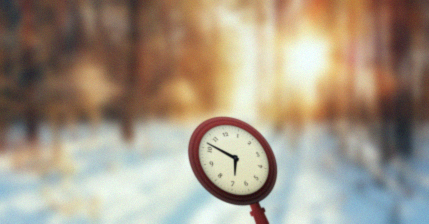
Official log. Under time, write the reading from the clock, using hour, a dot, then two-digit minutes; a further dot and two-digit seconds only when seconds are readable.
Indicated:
6.52
